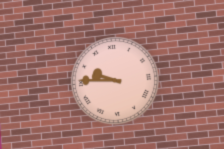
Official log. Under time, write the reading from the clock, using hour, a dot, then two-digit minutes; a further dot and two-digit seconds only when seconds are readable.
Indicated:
9.46
